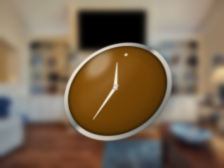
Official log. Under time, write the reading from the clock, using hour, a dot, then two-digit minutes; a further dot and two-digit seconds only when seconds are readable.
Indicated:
11.33
